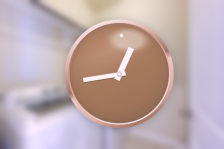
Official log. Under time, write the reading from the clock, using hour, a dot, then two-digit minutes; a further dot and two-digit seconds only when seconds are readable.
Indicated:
12.43
